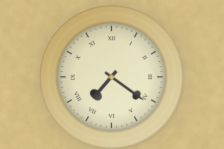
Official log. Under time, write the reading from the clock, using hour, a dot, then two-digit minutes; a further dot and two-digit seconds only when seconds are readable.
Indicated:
7.21
